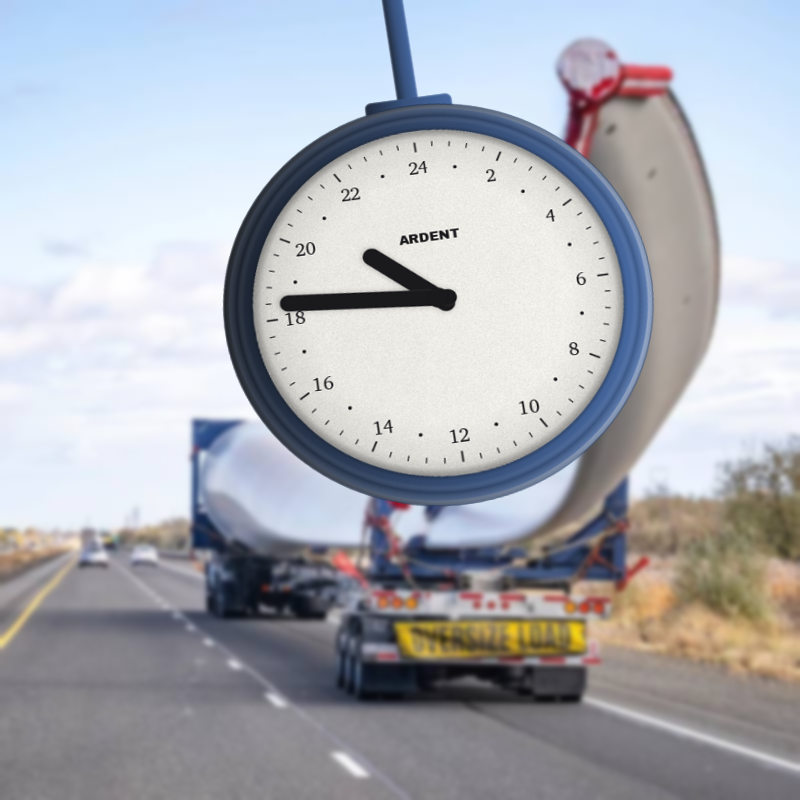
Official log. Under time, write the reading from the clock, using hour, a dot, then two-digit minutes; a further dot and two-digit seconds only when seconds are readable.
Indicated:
20.46
